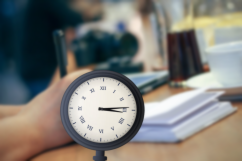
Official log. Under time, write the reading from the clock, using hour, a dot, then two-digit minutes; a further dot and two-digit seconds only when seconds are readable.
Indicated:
3.14
